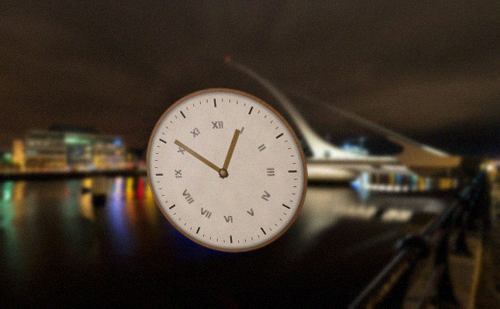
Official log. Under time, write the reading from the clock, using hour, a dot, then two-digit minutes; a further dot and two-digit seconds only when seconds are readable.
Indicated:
12.51
